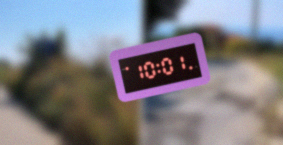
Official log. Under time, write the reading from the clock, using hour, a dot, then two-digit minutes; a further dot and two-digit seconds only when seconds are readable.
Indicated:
10.01
